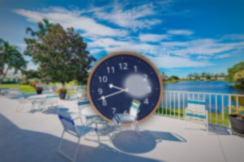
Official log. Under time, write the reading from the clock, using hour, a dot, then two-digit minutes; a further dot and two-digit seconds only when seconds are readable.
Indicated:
9.42
